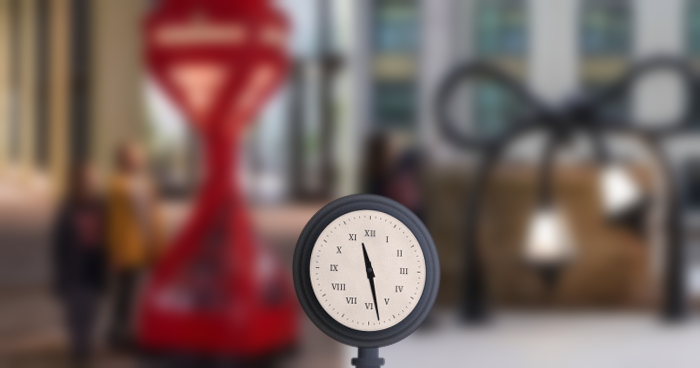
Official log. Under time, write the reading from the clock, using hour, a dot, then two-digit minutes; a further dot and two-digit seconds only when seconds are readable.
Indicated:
11.28
